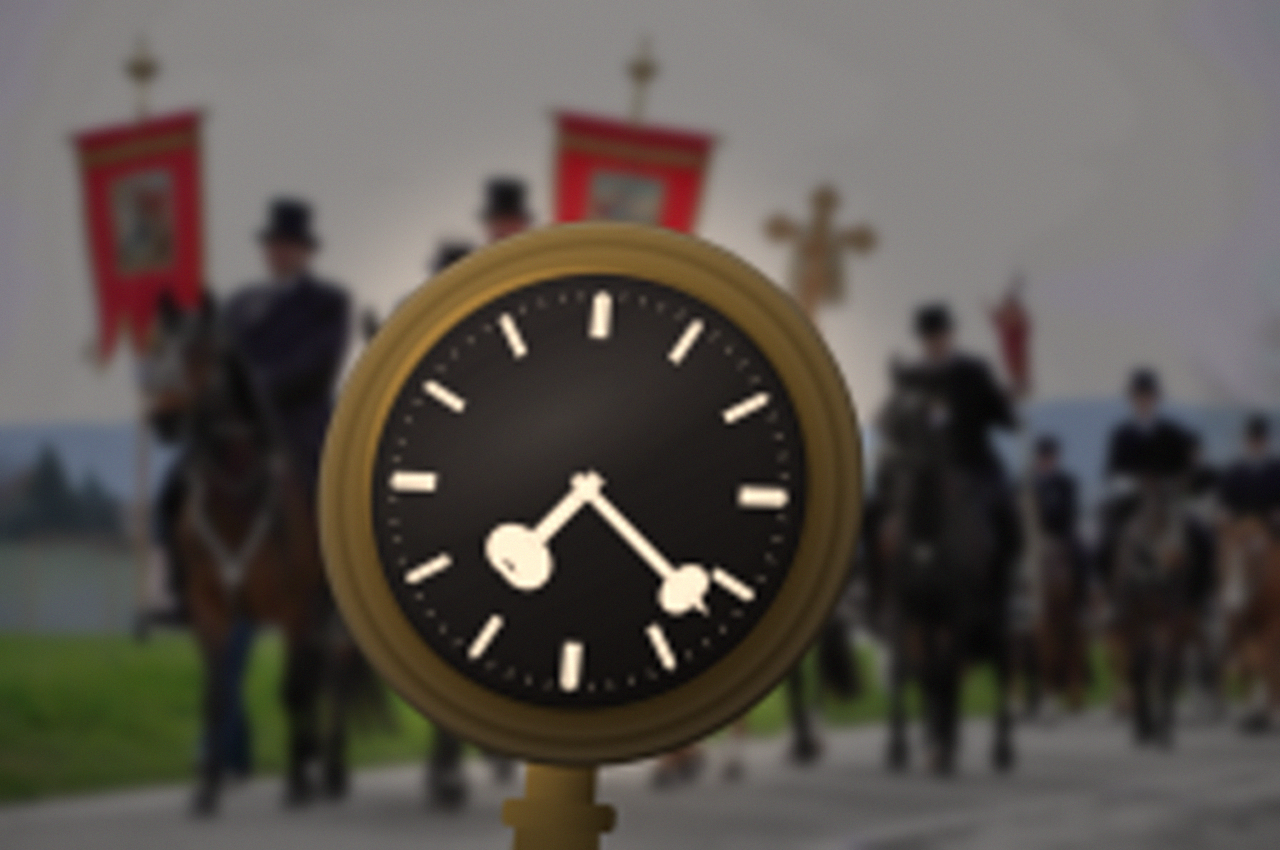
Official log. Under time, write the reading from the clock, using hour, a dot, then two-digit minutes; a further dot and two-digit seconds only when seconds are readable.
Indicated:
7.22
